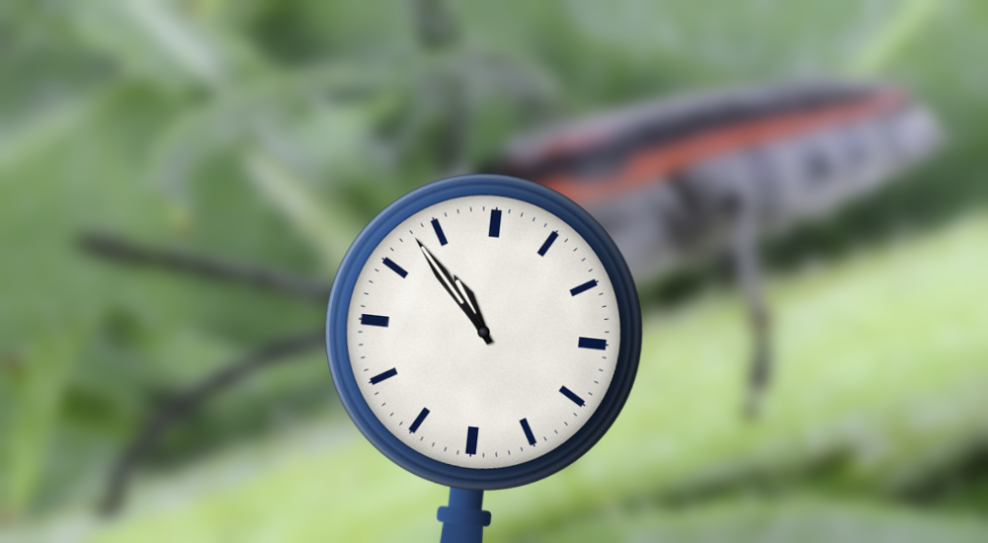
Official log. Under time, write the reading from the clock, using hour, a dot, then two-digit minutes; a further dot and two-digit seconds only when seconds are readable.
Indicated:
10.53
